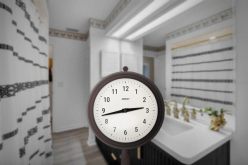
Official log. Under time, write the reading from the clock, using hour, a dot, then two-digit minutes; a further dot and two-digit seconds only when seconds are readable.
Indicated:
2.43
